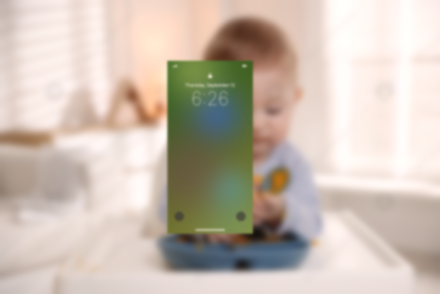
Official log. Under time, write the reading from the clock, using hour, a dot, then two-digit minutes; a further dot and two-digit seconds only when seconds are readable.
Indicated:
6.26
